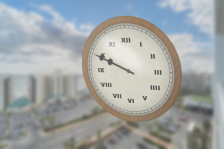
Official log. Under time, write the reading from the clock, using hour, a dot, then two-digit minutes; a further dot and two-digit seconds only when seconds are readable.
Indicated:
9.49
